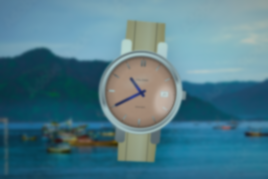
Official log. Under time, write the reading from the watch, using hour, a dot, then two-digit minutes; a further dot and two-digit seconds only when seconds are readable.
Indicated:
10.40
